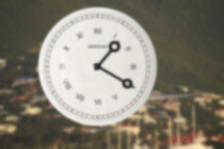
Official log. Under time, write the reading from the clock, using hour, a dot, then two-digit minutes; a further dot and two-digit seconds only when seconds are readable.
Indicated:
1.20
